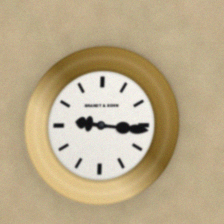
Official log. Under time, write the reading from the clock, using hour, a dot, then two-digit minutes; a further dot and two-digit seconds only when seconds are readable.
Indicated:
9.16
